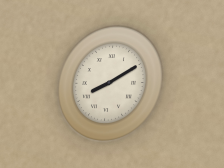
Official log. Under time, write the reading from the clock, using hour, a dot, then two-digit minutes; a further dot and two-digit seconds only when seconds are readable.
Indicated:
8.10
